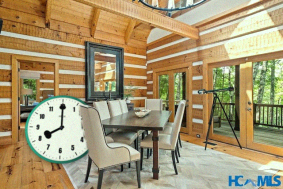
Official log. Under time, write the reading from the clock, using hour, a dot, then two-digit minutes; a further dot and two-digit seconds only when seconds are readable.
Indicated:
8.00
